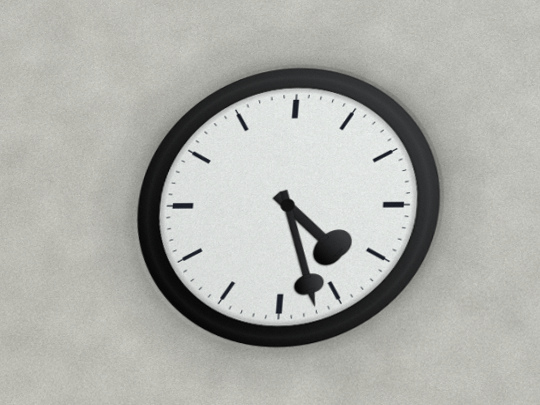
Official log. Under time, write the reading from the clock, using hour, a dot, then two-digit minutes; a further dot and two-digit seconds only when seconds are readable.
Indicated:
4.27
